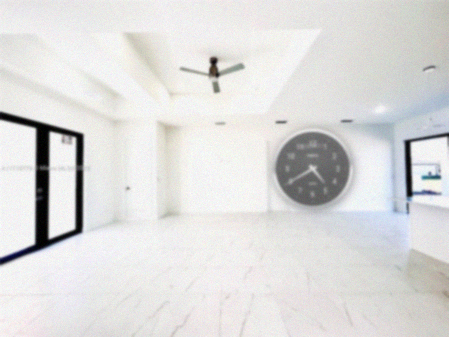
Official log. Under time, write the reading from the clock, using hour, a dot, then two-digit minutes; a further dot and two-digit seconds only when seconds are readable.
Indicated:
4.40
